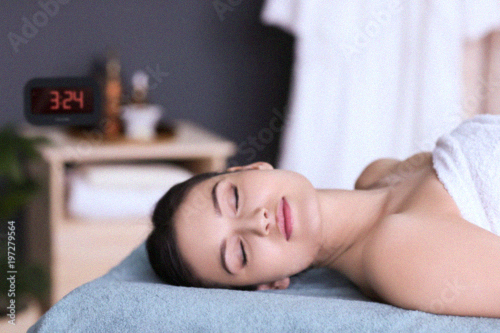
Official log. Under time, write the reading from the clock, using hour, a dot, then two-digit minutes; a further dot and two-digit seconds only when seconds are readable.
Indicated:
3.24
